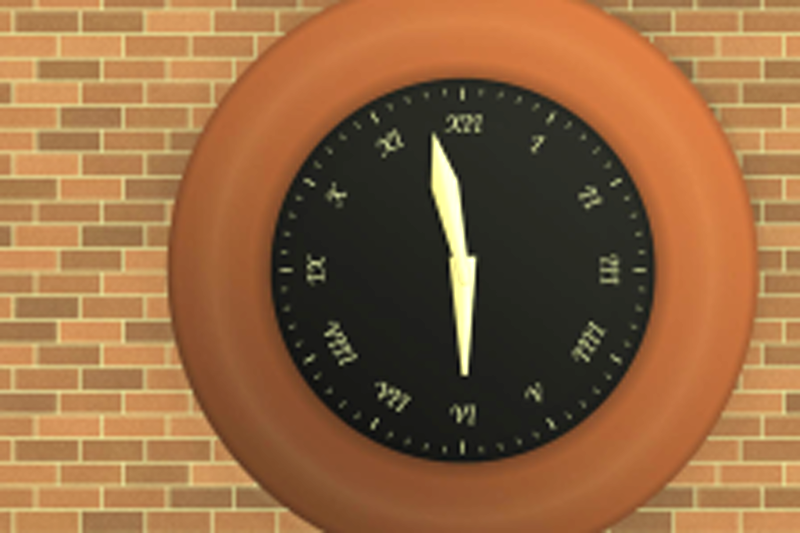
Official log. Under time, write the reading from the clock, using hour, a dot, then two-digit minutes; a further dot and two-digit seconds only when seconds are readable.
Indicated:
5.58
